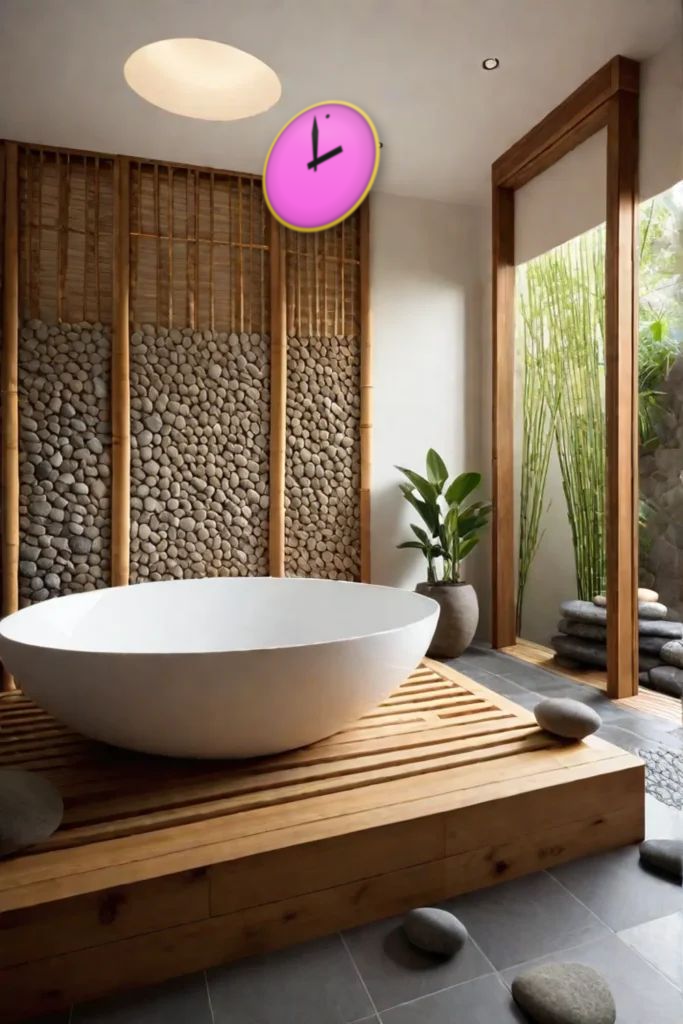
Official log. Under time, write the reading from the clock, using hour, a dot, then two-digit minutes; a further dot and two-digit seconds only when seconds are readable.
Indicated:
1.57
